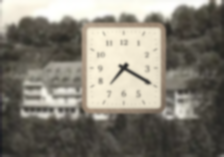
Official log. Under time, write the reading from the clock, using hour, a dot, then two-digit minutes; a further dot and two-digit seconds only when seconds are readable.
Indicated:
7.20
